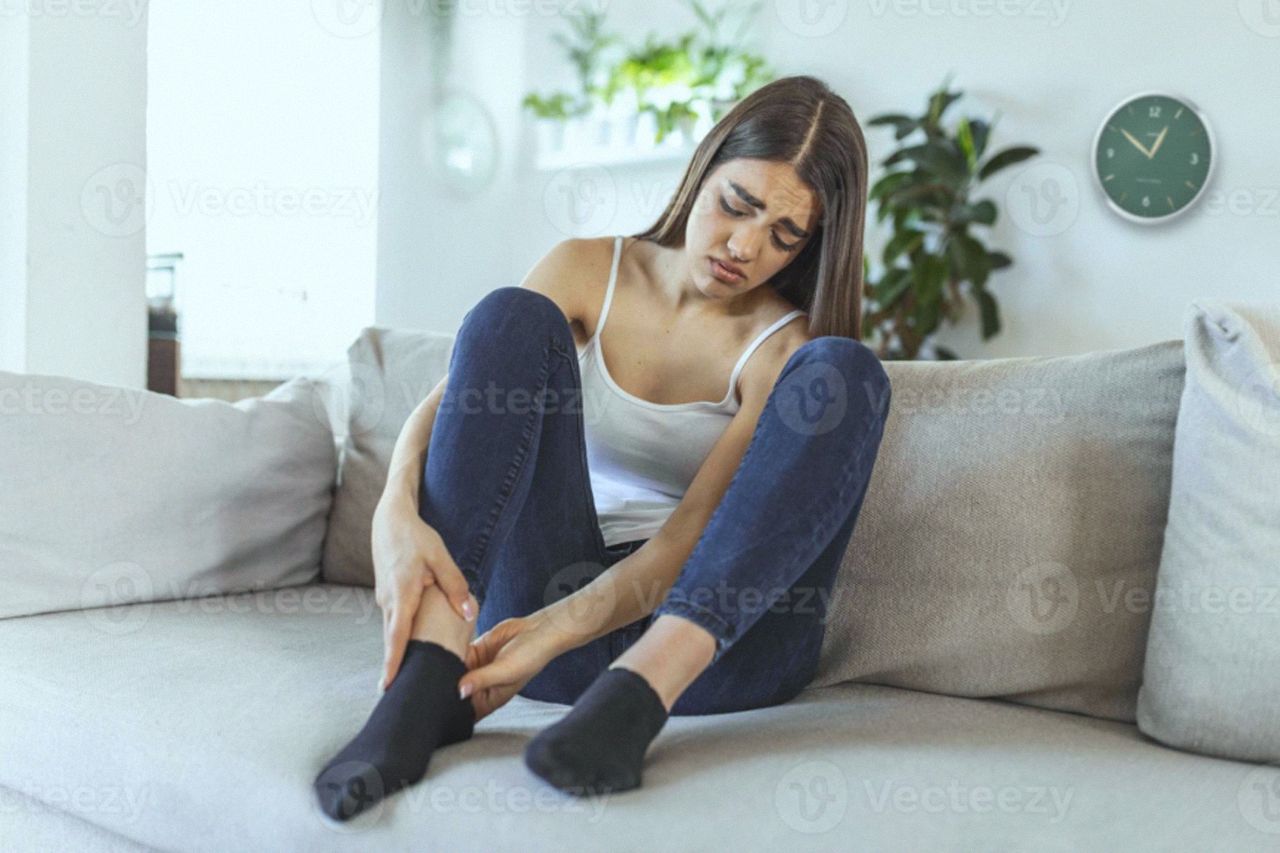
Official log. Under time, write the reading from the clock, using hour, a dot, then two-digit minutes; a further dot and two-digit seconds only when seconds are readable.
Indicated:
12.51
